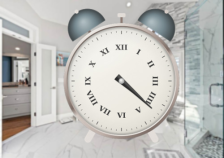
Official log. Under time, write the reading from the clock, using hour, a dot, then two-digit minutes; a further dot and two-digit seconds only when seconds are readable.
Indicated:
4.22
